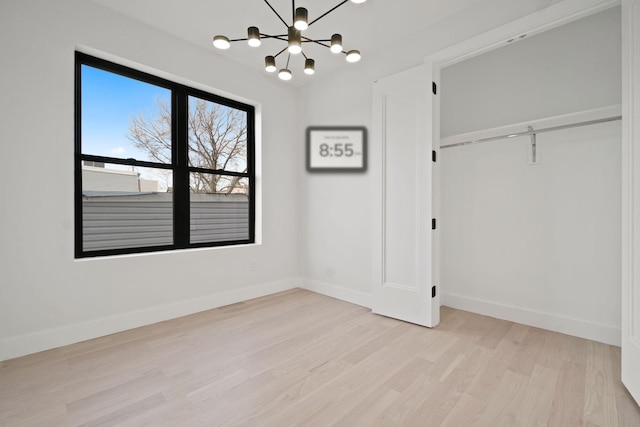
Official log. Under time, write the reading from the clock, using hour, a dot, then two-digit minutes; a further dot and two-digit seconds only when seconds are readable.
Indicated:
8.55
